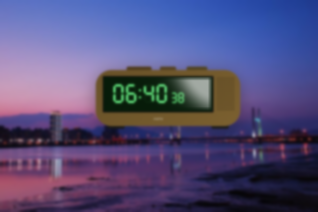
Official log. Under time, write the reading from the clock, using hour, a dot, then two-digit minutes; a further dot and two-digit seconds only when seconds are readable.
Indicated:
6.40
